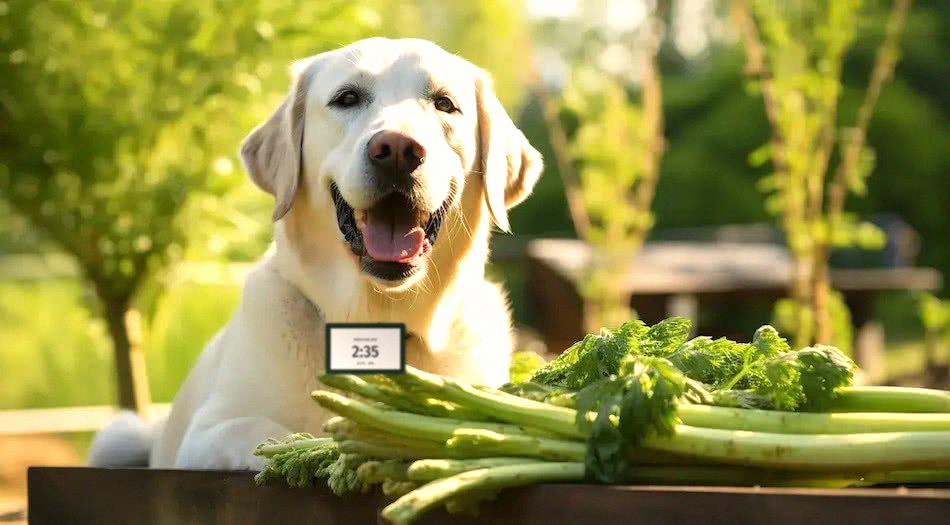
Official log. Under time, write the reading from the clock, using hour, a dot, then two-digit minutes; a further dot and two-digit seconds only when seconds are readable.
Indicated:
2.35
